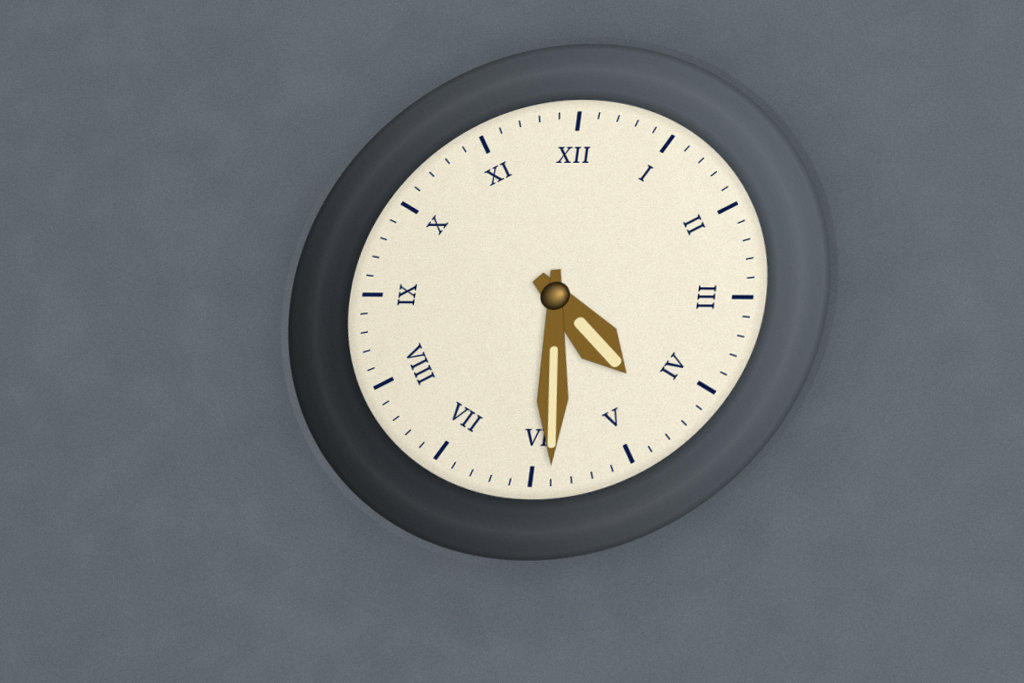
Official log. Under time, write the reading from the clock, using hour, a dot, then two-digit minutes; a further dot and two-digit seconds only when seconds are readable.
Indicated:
4.29
